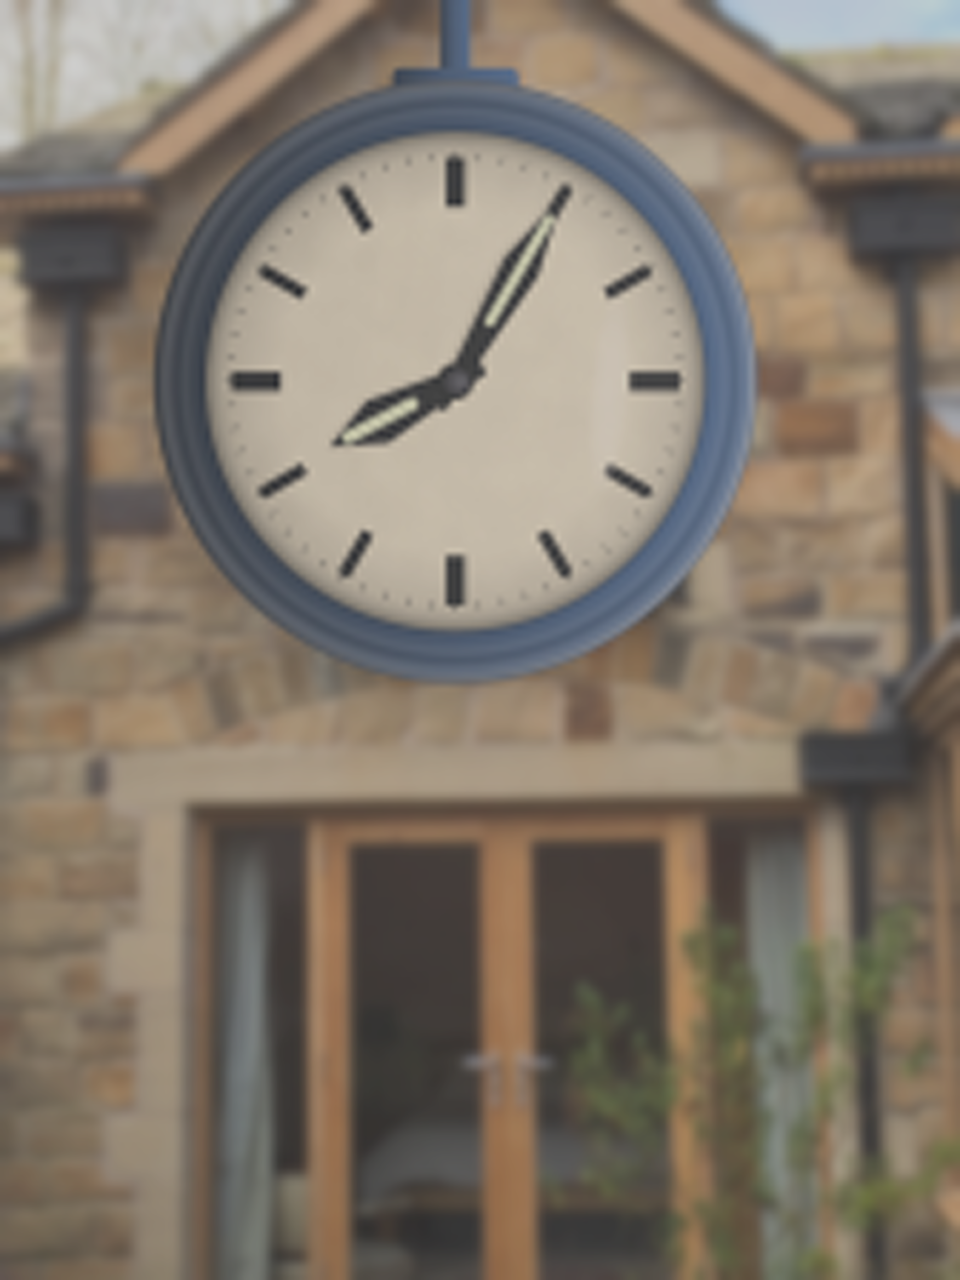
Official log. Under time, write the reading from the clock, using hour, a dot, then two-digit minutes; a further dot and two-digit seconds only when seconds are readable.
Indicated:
8.05
